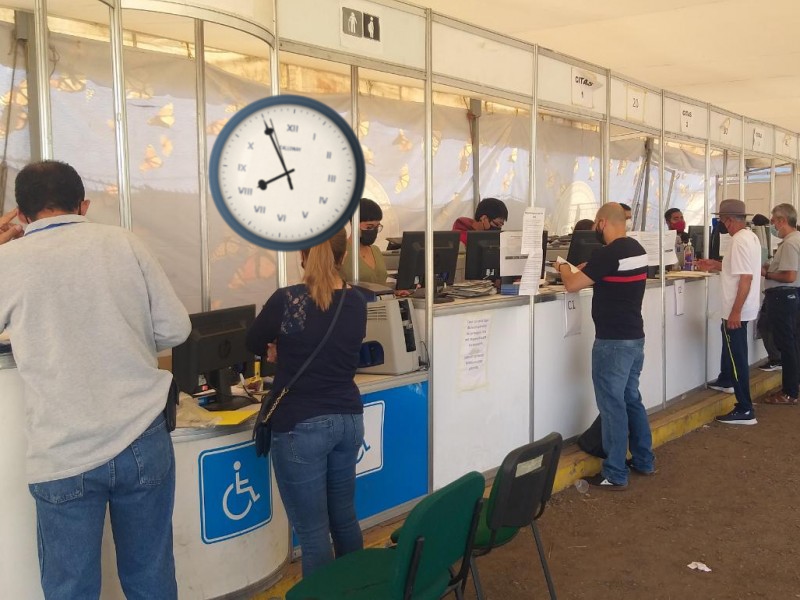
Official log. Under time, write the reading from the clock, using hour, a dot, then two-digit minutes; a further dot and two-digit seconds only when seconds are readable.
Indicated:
7.54.56
